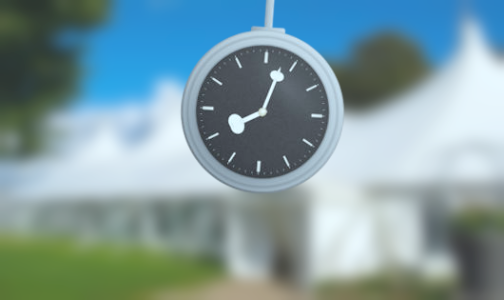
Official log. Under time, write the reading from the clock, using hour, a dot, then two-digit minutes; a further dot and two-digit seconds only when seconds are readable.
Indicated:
8.03
